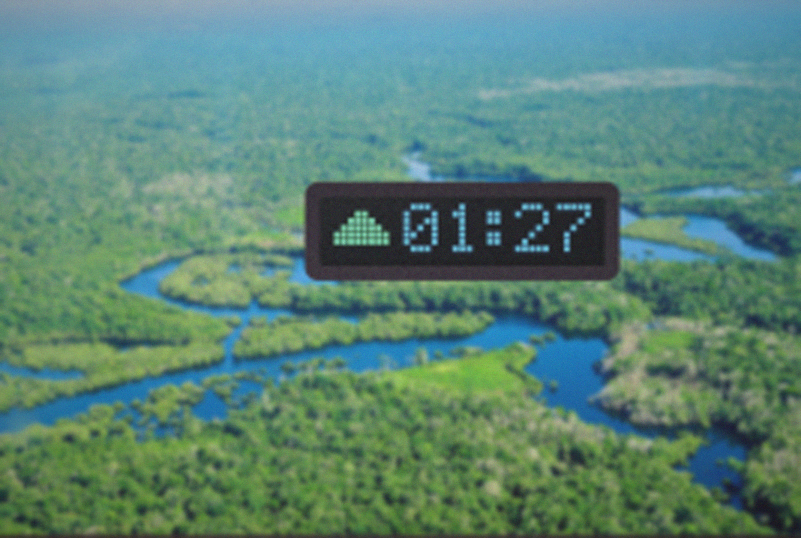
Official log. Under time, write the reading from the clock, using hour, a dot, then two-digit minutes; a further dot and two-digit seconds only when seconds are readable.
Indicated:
1.27
